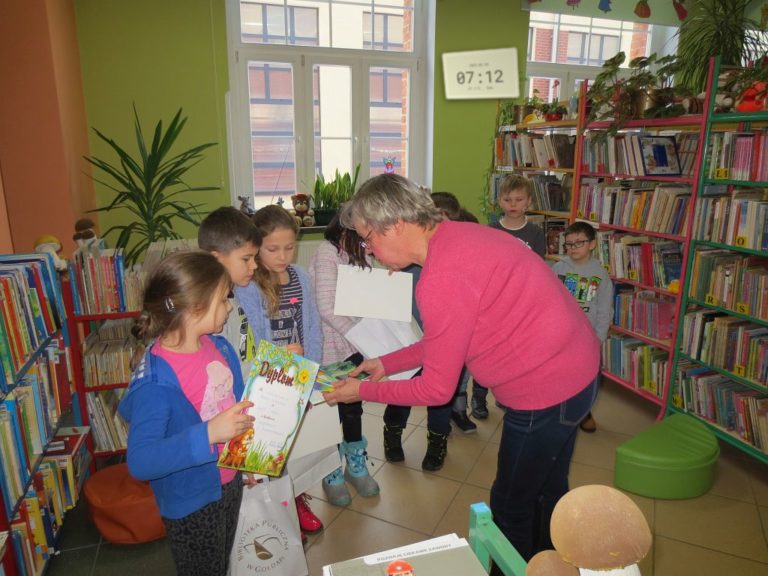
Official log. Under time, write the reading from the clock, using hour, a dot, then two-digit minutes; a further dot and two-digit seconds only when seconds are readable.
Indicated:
7.12
